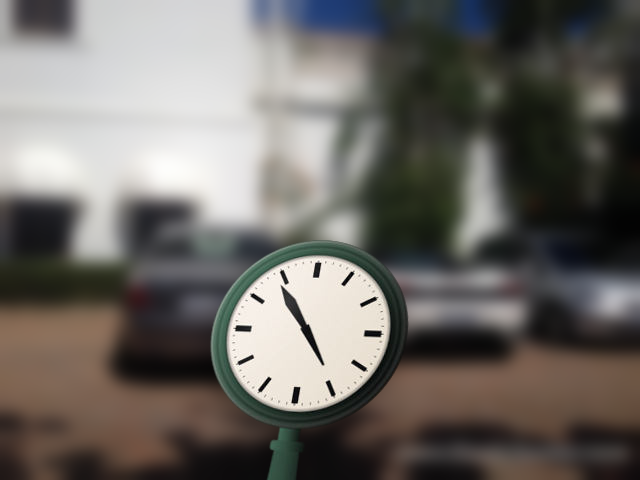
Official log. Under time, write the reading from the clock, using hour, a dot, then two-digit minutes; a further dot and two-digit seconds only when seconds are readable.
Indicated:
4.54
